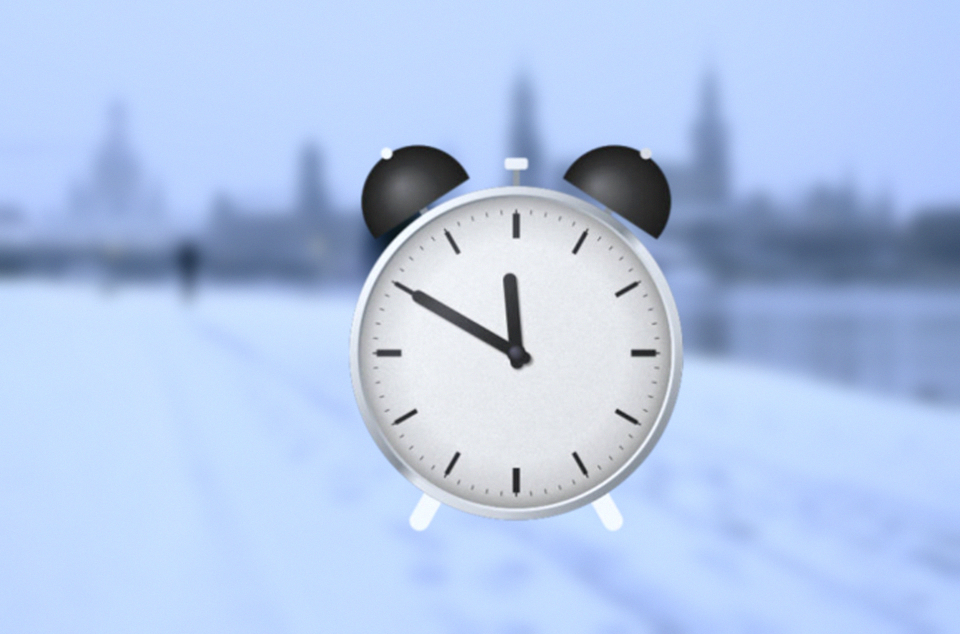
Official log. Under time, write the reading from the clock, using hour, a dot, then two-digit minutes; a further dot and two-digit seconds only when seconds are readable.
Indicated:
11.50
